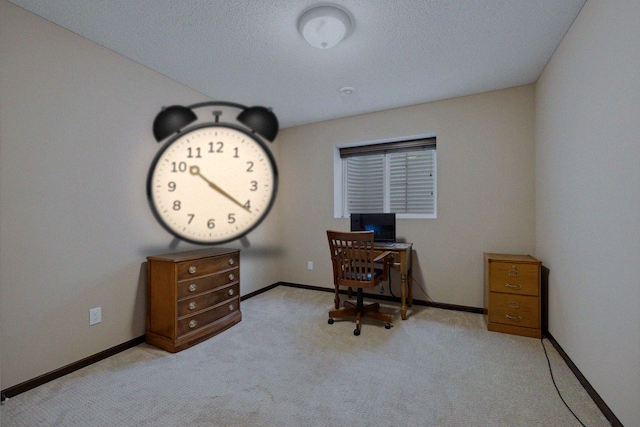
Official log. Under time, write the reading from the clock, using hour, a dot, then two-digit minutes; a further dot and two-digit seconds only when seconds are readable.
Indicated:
10.21
